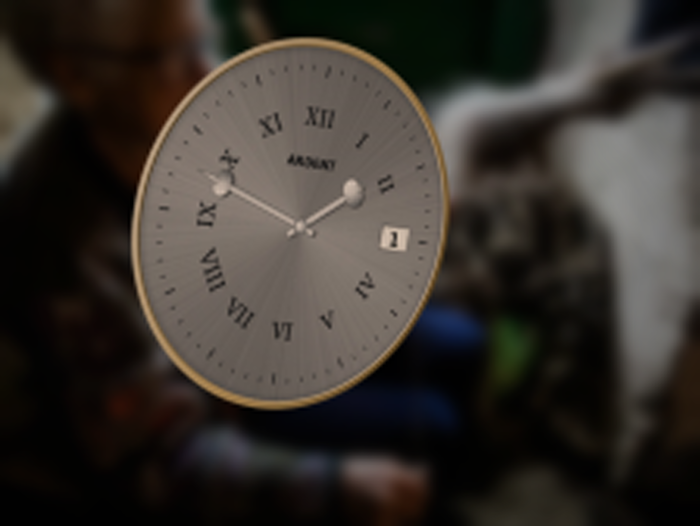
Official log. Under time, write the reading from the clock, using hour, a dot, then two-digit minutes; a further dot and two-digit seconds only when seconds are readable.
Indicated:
1.48
